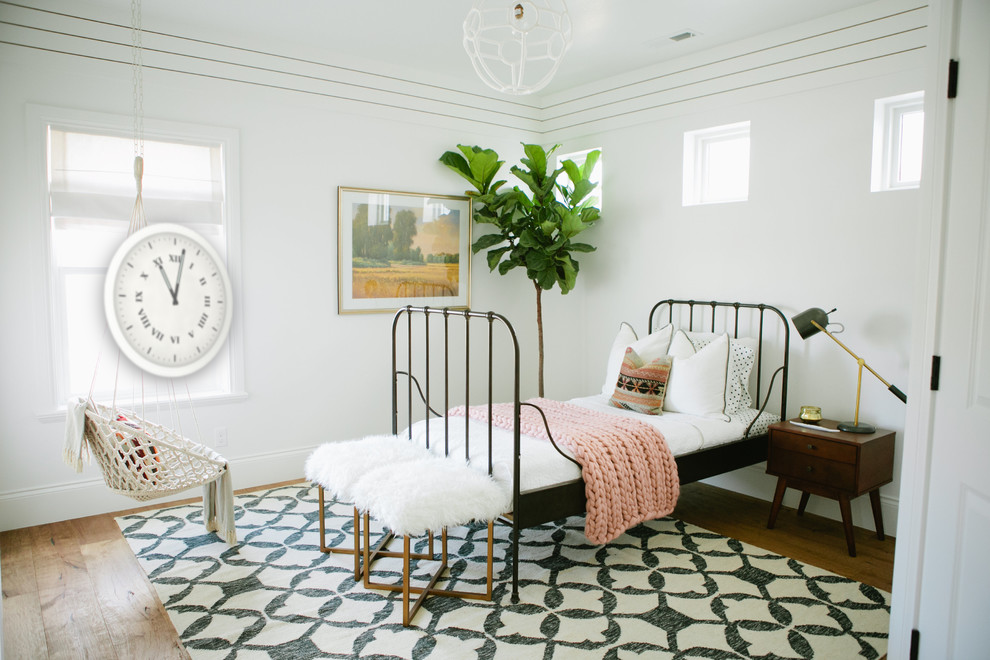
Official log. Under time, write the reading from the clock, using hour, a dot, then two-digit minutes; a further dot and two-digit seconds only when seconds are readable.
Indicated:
11.02
